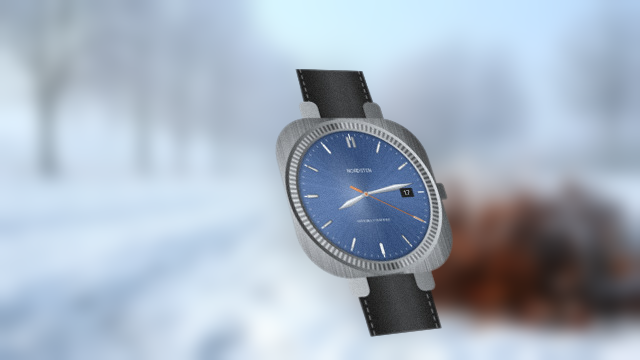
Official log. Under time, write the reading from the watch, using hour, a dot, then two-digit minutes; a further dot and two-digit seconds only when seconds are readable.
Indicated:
8.13.20
